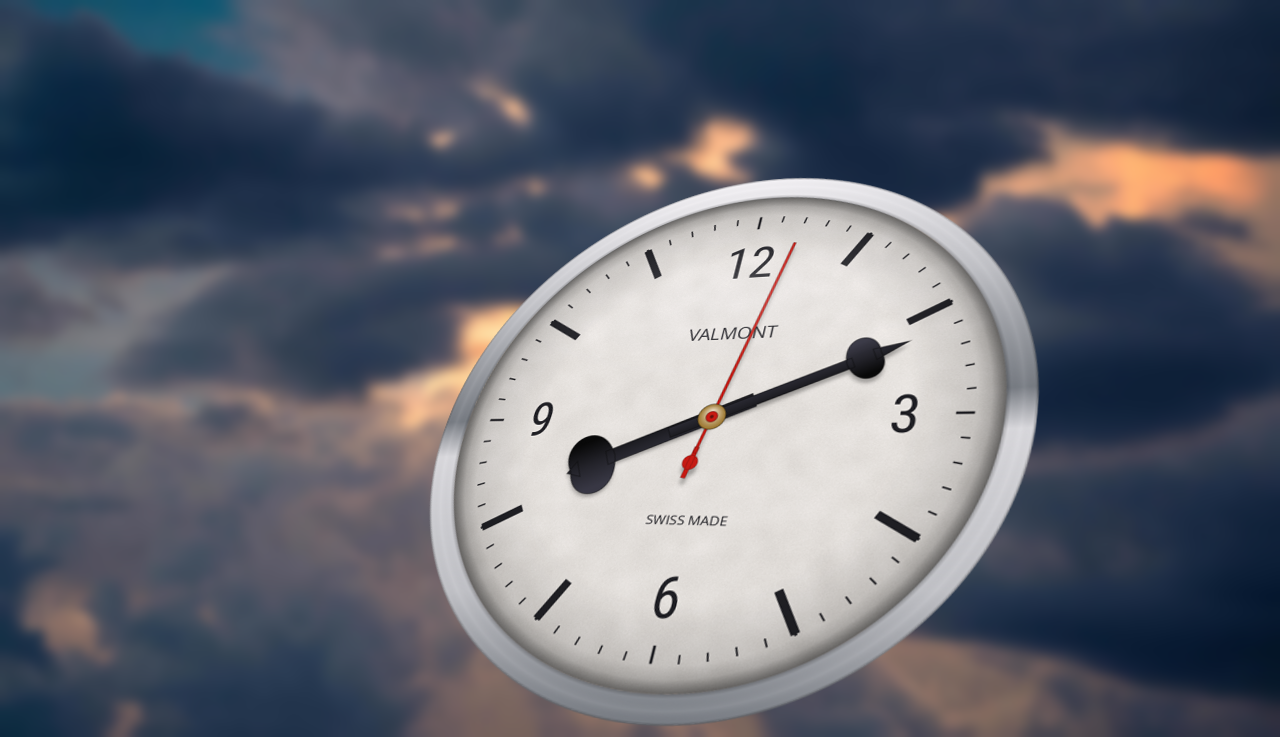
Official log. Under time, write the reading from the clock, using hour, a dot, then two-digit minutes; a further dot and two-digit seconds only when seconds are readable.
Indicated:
8.11.02
